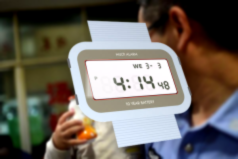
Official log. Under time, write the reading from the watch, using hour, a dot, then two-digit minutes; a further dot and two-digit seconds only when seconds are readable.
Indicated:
4.14
